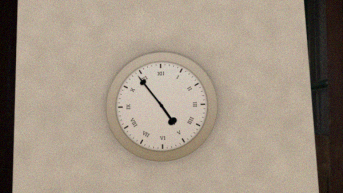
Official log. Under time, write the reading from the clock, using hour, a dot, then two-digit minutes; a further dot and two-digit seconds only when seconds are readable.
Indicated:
4.54
